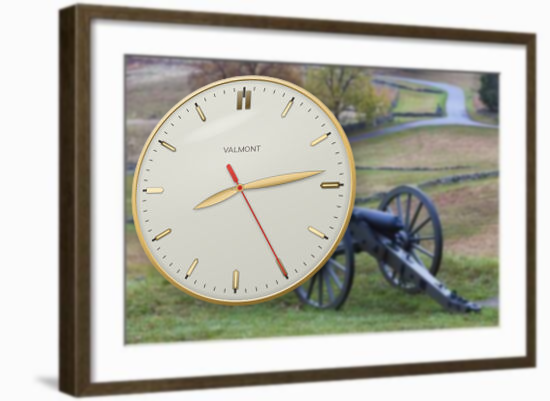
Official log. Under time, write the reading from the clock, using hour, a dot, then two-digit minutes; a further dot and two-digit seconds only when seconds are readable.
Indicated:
8.13.25
